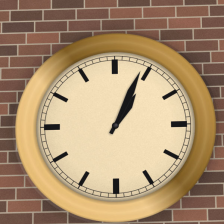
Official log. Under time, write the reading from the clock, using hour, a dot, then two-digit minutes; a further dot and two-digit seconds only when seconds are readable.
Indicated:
1.04
